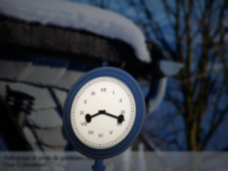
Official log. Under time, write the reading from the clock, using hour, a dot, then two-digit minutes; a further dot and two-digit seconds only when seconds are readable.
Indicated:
8.18
